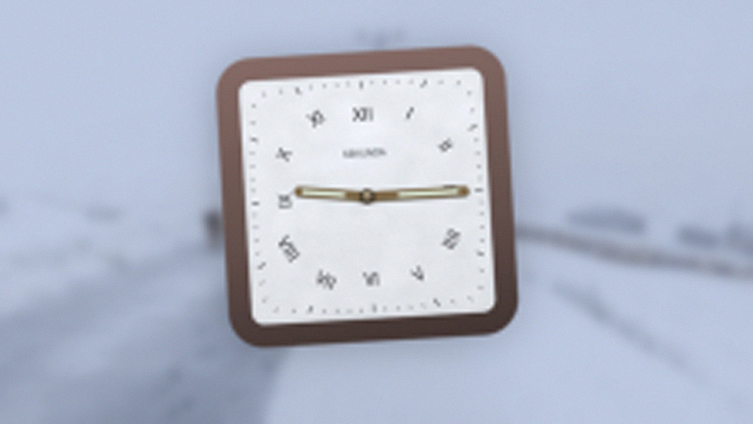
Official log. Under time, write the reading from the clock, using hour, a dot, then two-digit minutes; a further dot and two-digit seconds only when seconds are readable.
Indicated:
9.15
